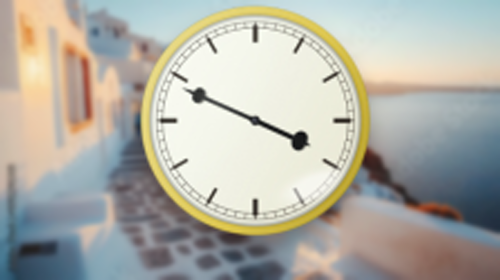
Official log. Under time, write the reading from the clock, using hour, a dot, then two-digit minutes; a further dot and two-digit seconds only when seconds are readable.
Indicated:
3.49
